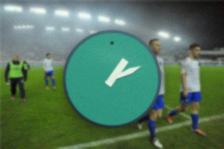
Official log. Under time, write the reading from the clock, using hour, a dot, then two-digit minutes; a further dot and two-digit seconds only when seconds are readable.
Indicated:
1.11
